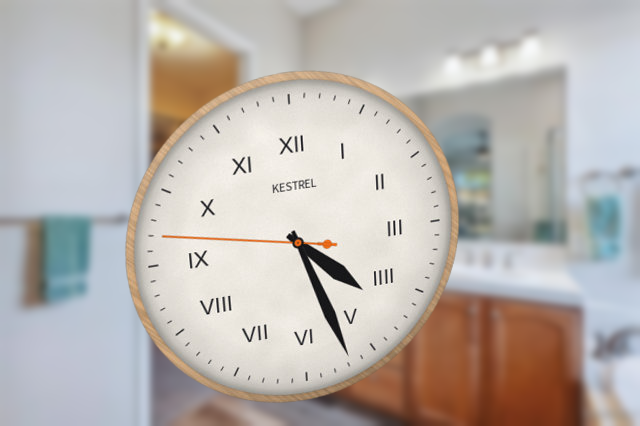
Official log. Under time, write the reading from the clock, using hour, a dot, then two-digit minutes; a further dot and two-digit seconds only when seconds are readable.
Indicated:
4.26.47
